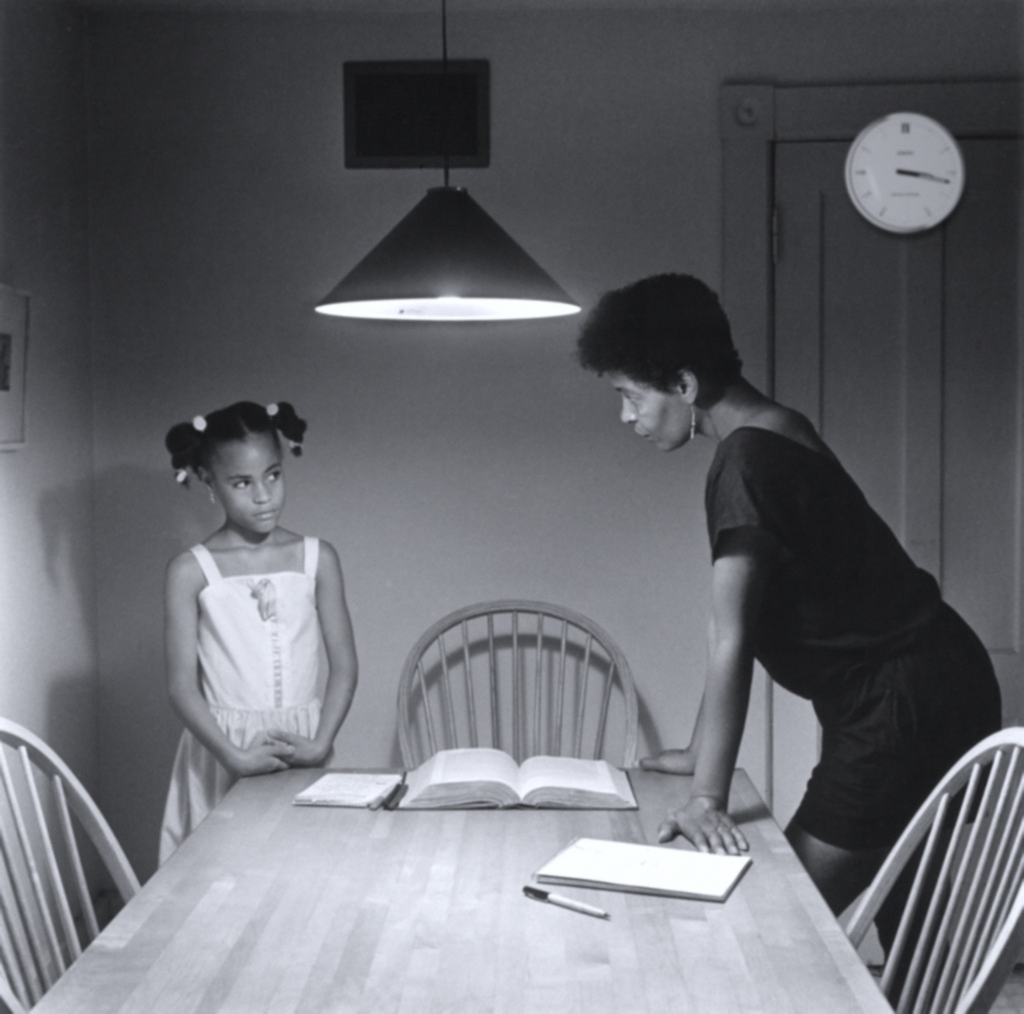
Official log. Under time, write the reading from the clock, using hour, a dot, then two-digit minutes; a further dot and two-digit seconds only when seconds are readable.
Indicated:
3.17
